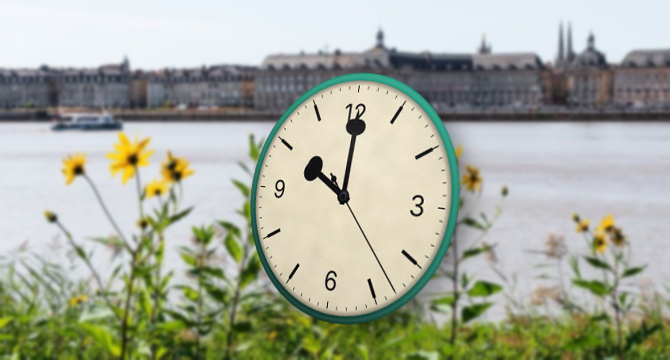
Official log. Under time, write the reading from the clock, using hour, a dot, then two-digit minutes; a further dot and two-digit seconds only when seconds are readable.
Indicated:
10.00.23
